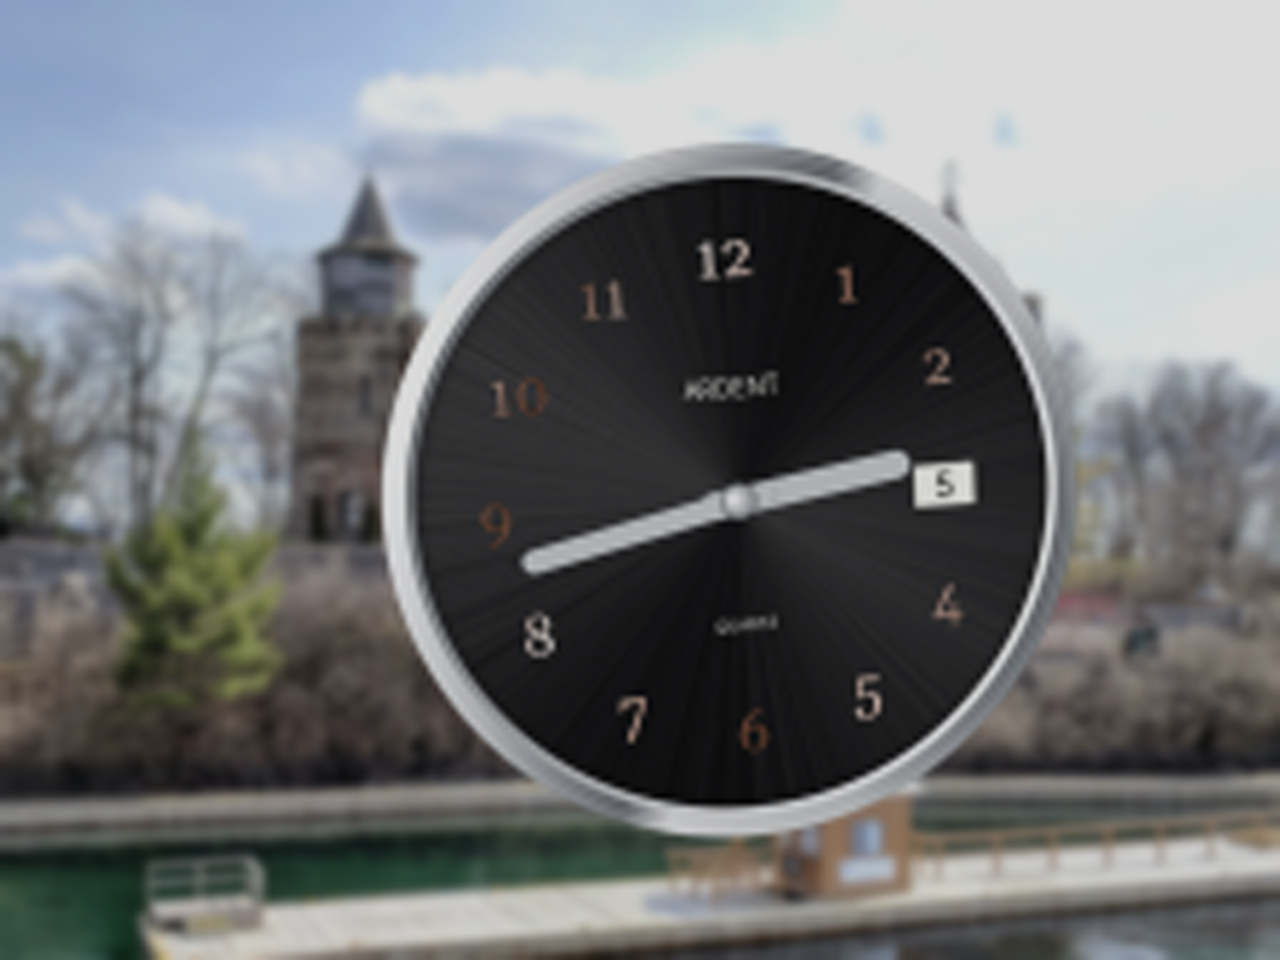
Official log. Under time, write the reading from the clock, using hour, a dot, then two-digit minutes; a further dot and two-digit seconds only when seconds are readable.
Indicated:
2.43
